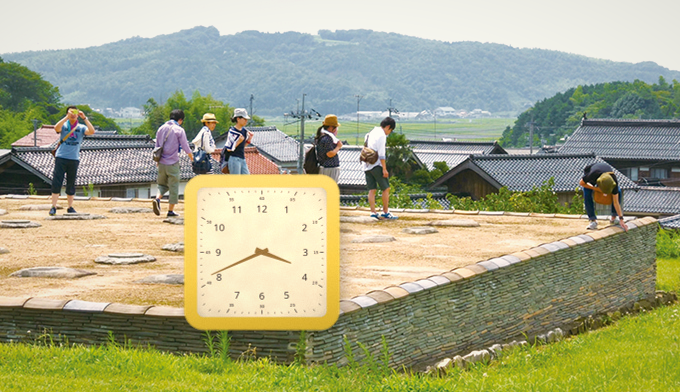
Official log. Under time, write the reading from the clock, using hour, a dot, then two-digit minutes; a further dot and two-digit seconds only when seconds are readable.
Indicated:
3.41
